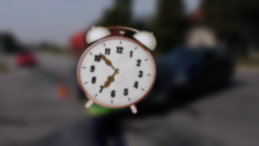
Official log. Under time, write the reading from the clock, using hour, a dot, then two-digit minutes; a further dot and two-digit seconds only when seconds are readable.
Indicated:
6.52
